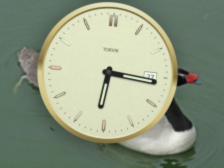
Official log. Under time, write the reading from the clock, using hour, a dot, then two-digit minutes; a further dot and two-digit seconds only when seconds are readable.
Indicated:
6.16
